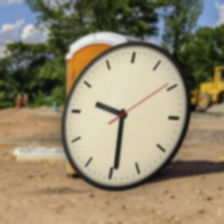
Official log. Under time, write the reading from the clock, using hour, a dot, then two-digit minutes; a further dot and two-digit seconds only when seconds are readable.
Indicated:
9.29.09
